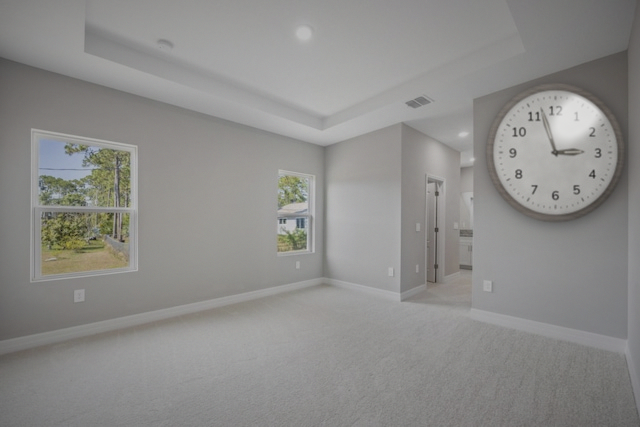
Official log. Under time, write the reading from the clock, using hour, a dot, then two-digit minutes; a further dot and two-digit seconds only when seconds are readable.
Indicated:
2.57
